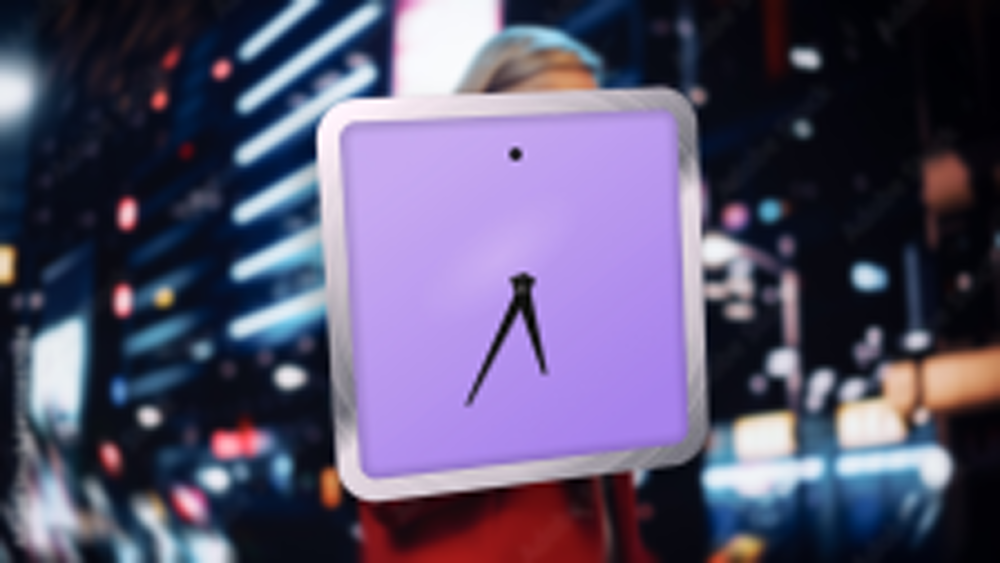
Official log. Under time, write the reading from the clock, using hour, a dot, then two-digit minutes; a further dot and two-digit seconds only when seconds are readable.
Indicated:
5.35
